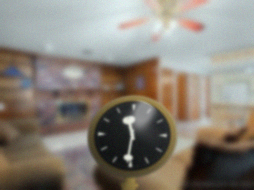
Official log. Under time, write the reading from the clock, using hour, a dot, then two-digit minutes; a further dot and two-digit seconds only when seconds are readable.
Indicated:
11.31
